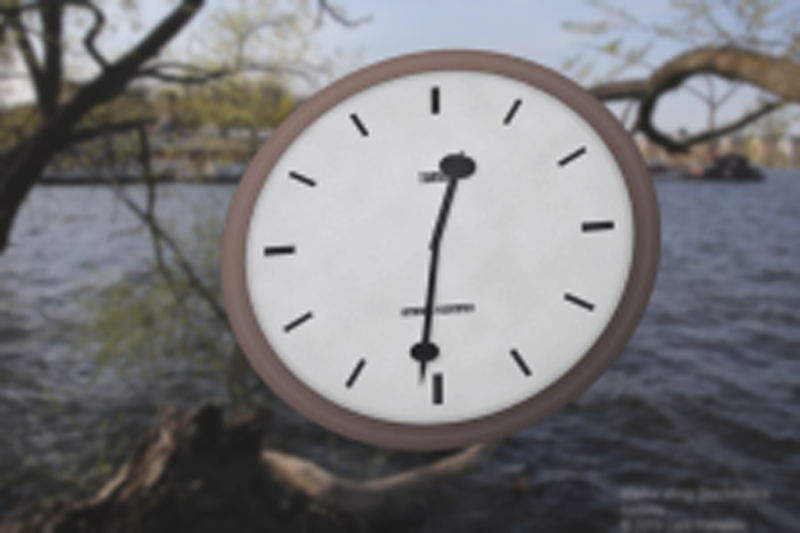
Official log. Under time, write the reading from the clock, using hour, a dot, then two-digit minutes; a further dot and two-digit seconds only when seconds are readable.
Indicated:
12.31
